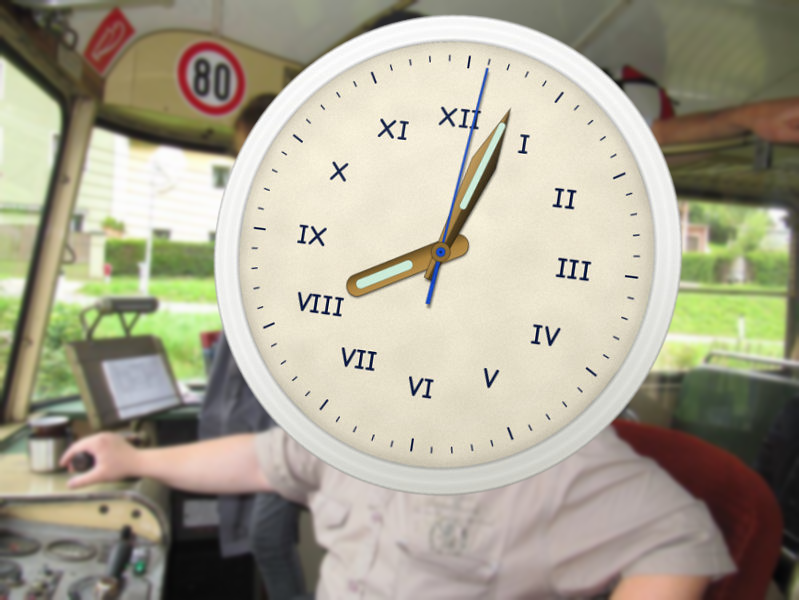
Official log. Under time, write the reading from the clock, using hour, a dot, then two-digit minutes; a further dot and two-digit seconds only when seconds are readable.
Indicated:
8.03.01
